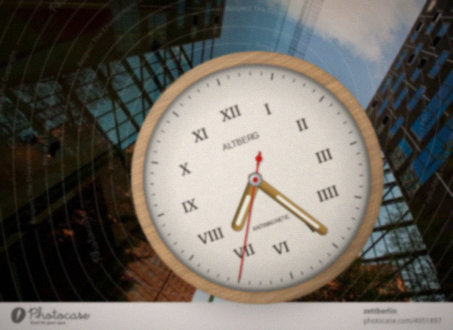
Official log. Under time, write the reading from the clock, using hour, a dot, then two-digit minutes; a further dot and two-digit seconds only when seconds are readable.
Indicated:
7.24.35
